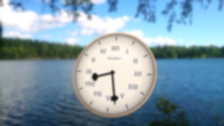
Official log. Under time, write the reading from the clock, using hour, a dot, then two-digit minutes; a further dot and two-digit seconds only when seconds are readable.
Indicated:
8.28
